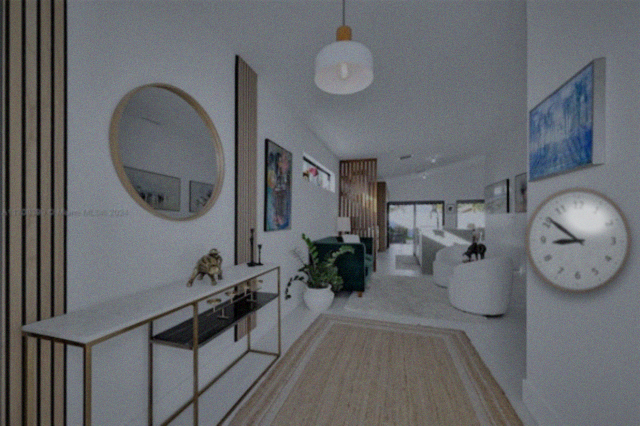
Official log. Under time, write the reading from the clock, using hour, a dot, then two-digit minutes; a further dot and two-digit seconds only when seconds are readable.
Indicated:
8.51
